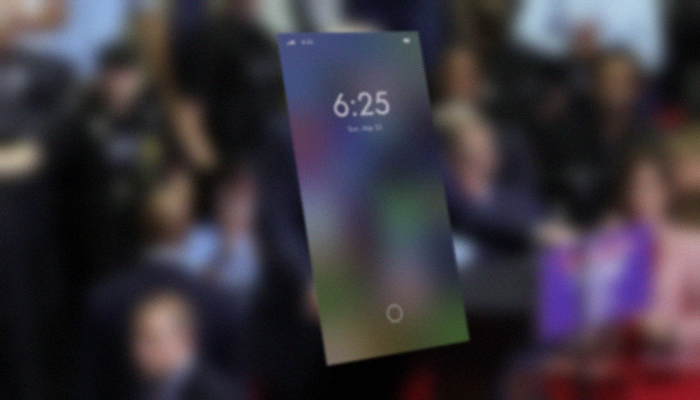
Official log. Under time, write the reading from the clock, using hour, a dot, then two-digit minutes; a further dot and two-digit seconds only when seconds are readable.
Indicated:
6.25
